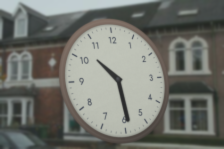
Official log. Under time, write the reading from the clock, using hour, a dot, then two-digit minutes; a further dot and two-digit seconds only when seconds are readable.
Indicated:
10.29
